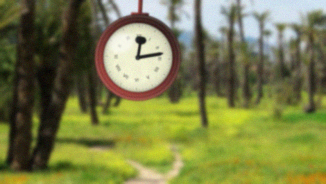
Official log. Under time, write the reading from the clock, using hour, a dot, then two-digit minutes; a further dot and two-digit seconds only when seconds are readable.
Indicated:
12.13
